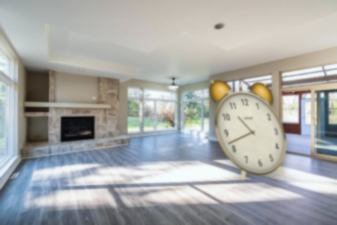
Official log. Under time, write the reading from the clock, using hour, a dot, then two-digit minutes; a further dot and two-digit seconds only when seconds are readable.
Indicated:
10.42
